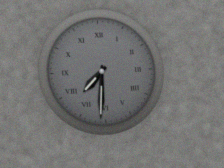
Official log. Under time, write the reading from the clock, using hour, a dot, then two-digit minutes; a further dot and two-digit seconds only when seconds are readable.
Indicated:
7.31
